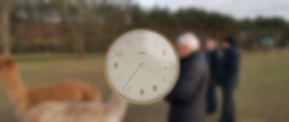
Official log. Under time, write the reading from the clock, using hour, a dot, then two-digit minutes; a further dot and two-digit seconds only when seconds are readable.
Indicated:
3.36
